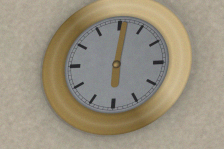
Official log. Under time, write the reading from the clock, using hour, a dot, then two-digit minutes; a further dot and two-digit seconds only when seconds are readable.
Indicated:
6.01
